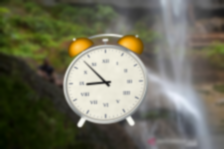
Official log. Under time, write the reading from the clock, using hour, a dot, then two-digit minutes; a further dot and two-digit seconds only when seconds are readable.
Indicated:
8.53
